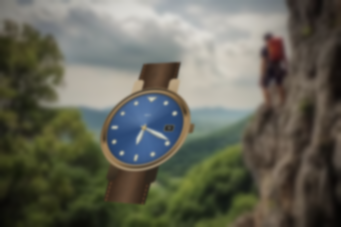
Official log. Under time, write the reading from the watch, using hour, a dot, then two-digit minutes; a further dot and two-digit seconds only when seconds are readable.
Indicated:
6.19
